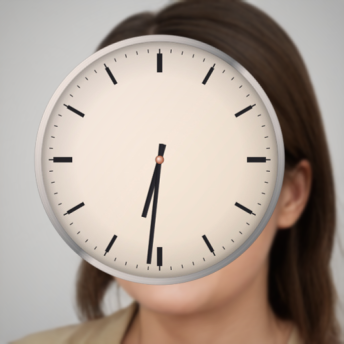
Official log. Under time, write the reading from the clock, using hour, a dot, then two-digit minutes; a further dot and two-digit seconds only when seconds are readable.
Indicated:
6.31
